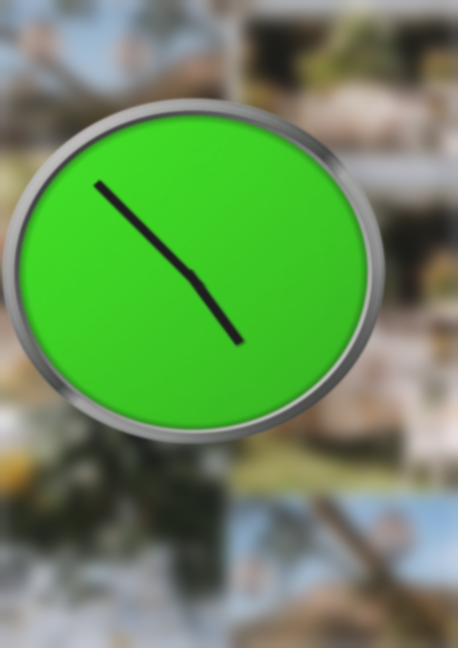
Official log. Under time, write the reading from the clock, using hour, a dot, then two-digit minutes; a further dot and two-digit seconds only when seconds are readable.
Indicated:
4.53
